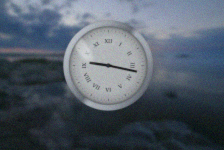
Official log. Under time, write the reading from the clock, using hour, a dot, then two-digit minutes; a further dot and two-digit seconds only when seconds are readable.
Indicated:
9.17
